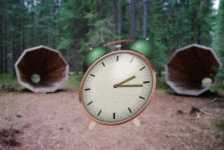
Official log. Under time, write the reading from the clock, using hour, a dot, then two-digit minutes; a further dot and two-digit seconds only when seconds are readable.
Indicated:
2.16
